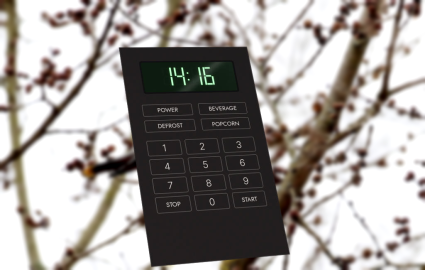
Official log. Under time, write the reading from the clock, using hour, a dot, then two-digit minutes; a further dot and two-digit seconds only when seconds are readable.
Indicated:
14.16
